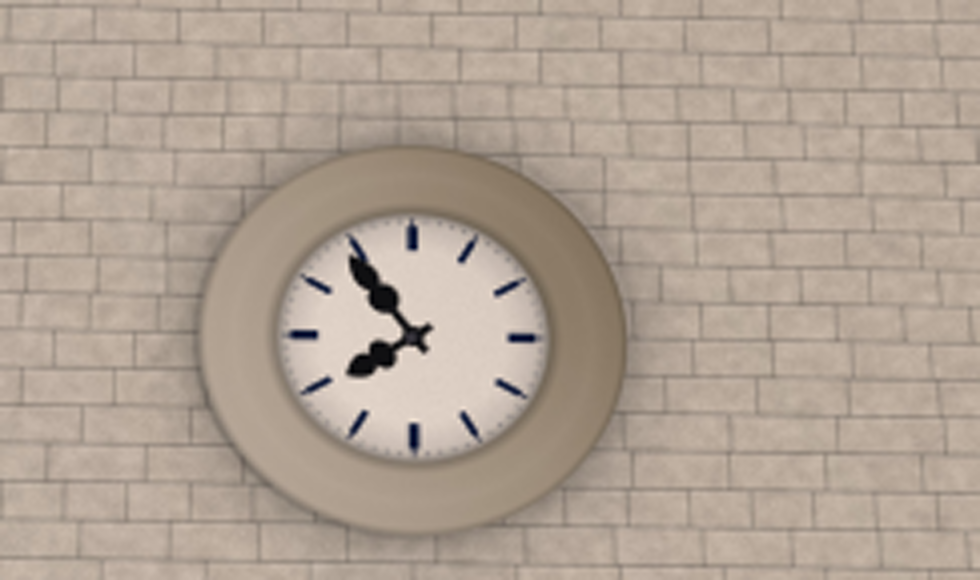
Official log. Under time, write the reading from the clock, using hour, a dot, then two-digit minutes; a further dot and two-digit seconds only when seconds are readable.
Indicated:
7.54
